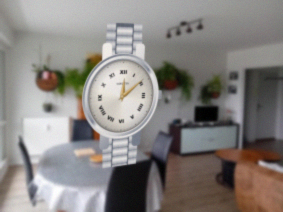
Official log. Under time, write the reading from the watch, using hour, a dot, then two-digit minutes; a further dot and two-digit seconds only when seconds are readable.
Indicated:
12.09
